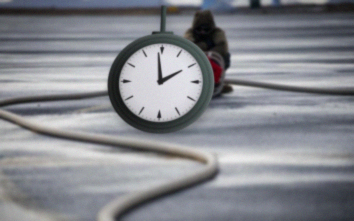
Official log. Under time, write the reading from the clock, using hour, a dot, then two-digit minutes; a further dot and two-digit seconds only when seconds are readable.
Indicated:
1.59
